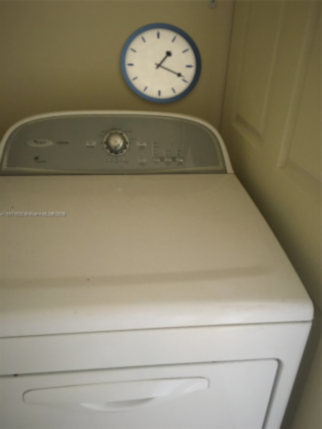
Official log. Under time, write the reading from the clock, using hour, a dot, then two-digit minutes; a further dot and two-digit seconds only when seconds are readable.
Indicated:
1.19
